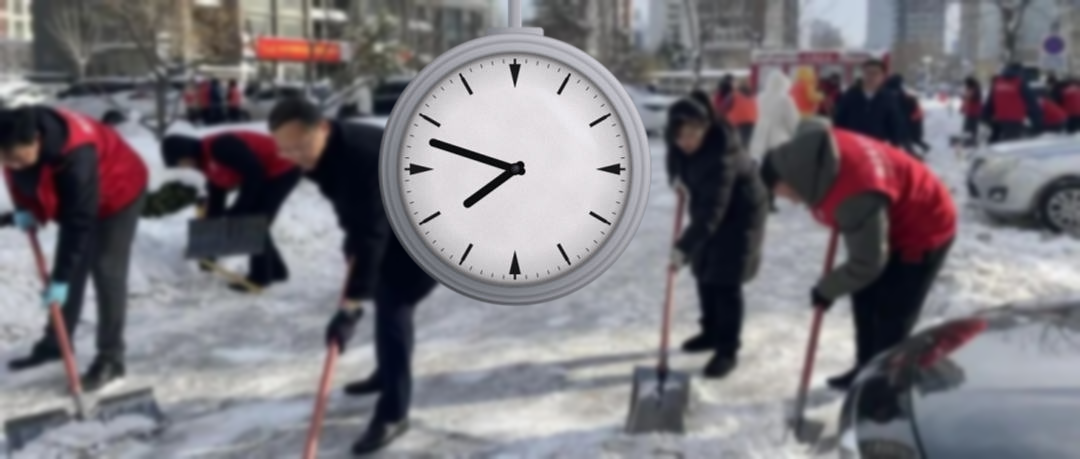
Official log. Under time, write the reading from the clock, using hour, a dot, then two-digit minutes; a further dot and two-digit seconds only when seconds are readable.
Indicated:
7.48
